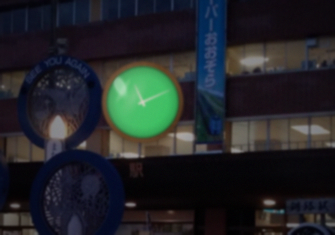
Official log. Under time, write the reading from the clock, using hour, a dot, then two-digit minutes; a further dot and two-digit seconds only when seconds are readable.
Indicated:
11.11
